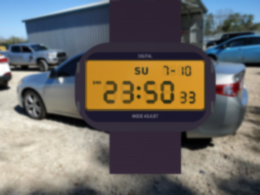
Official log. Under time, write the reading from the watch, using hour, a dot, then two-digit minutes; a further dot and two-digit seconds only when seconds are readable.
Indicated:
23.50.33
